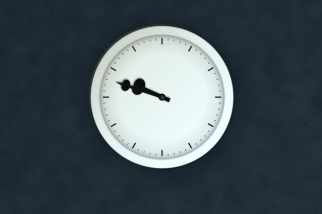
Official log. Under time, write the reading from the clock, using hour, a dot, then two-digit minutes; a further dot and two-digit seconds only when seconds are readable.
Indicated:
9.48
